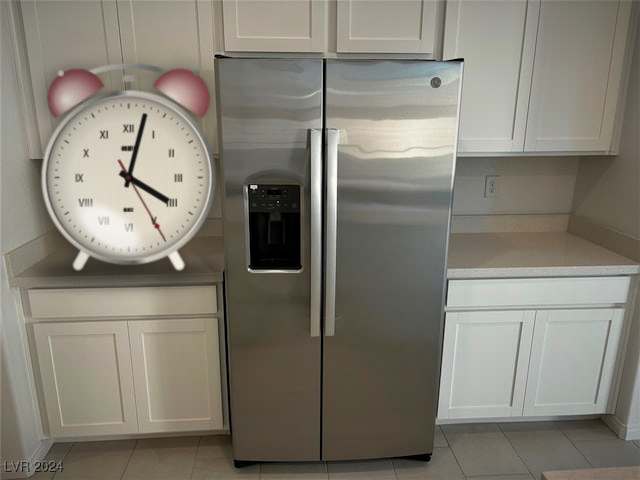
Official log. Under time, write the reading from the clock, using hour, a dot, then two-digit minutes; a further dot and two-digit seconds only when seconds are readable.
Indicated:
4.02.25
